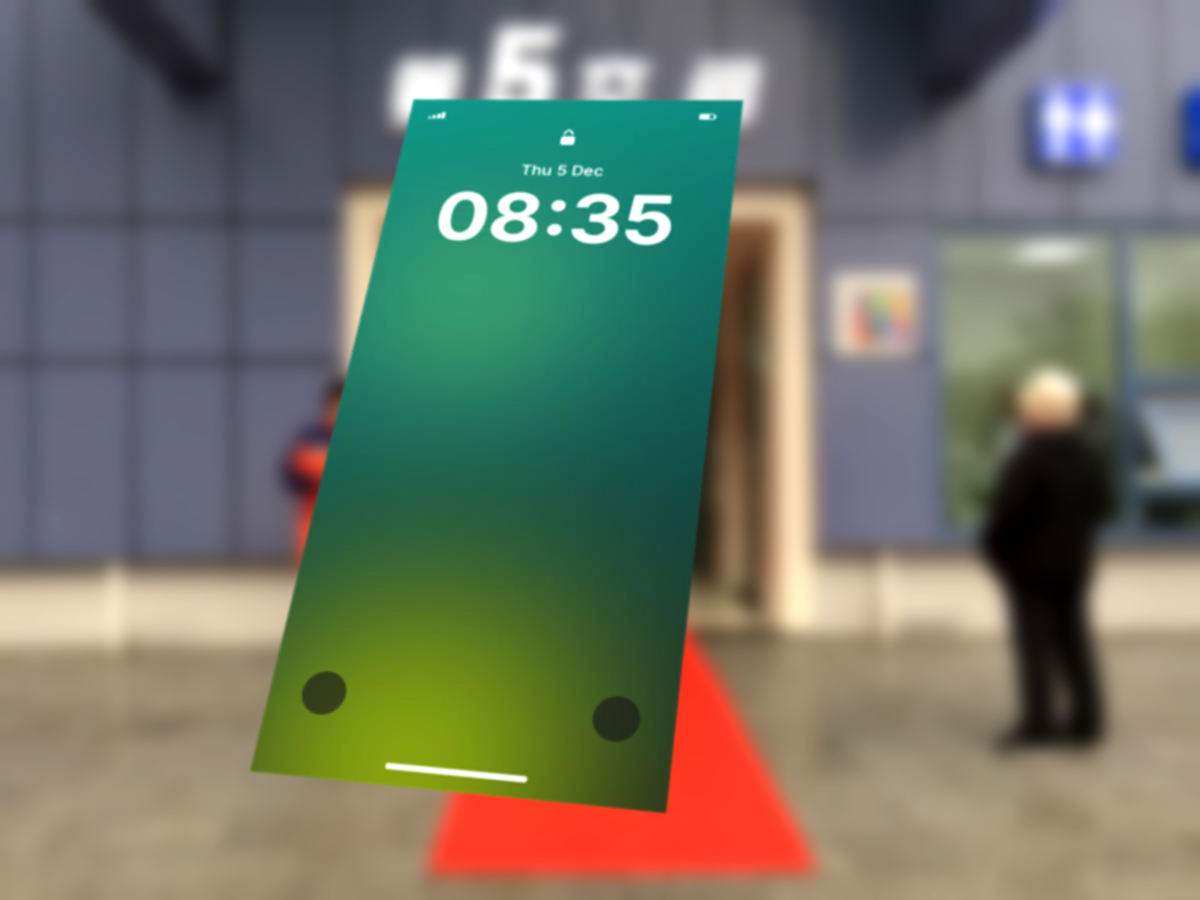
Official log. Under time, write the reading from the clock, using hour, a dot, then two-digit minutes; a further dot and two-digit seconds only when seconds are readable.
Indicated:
8.35
